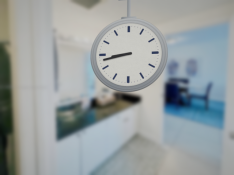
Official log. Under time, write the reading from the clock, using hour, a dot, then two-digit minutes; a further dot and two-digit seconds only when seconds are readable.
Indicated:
8.43
